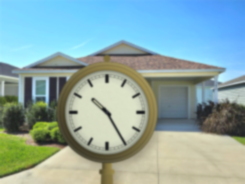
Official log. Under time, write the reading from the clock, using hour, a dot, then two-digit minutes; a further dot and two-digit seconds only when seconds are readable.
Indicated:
10.25
